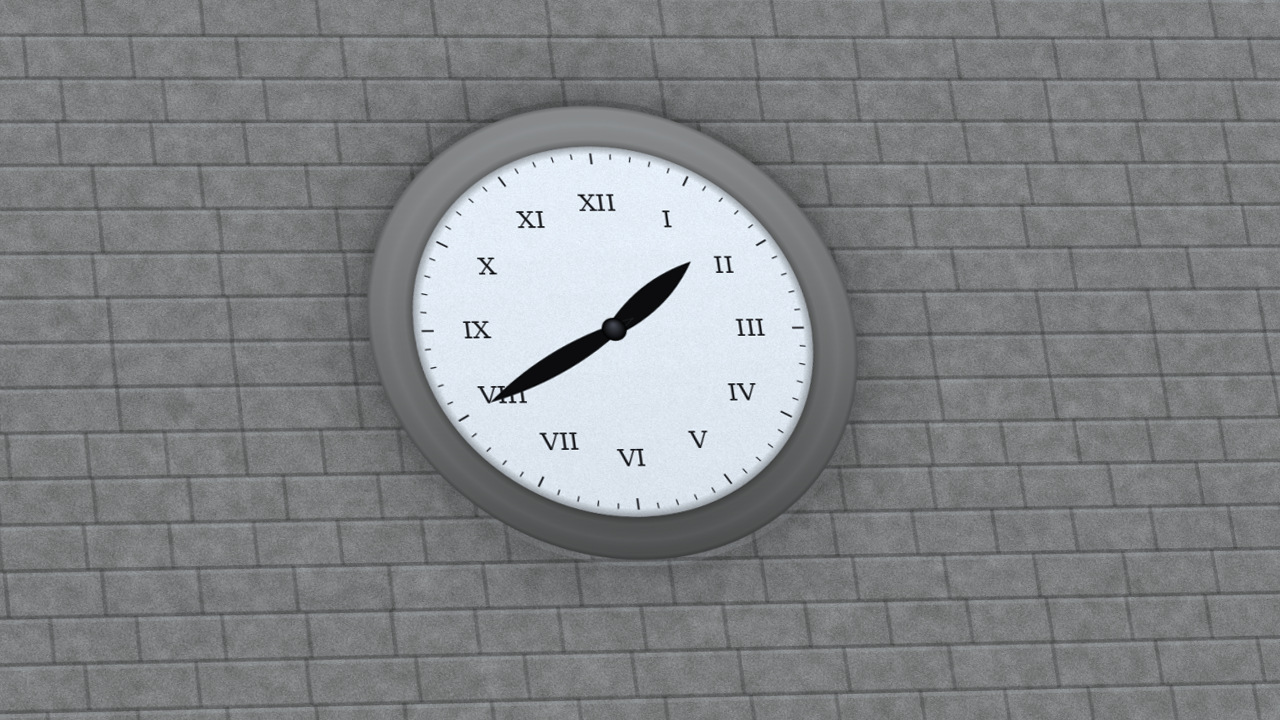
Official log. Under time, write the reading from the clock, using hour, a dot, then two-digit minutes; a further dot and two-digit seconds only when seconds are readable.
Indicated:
1.40
